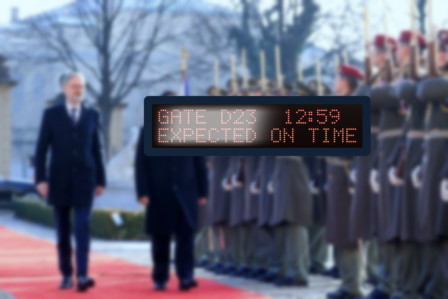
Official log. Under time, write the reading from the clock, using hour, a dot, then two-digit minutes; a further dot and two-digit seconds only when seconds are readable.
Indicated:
12.59
